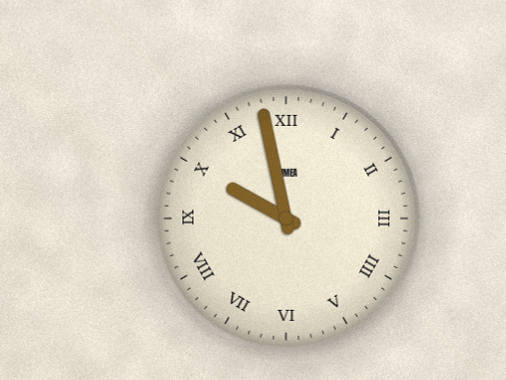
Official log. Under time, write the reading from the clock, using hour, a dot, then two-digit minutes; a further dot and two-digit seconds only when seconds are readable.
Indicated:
9.58
